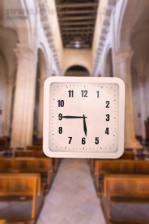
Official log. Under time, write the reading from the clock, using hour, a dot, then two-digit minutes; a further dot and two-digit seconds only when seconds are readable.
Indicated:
5.45
